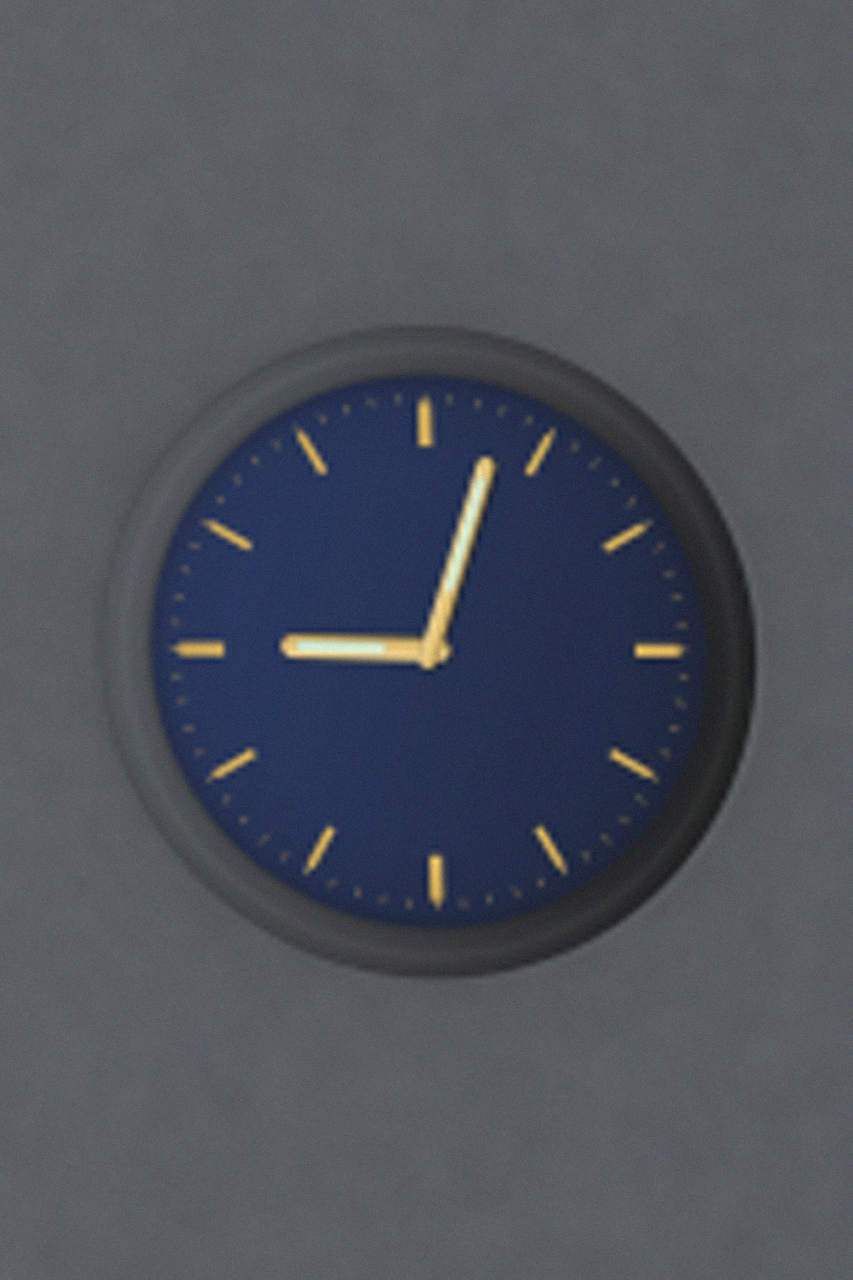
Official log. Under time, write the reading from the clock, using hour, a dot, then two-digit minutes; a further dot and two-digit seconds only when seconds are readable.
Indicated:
9.03
